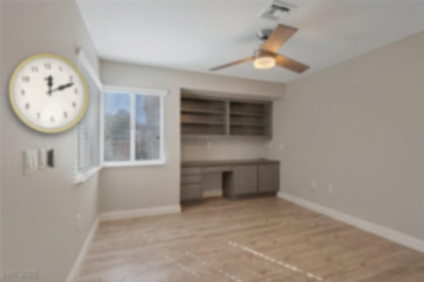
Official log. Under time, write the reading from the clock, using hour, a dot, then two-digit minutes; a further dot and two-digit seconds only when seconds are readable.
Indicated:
12.12
